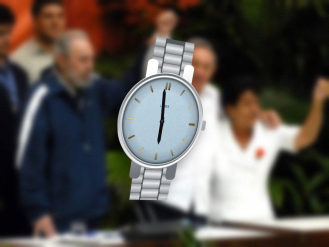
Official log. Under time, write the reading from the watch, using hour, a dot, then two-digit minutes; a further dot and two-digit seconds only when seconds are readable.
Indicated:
5.59
